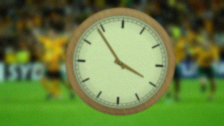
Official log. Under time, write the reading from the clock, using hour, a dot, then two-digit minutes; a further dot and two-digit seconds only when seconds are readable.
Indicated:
3.54
